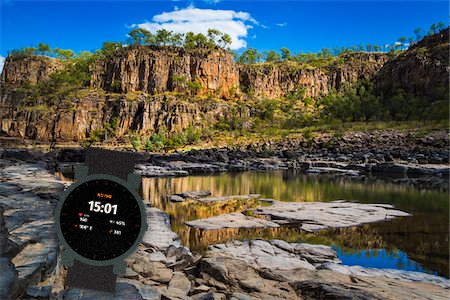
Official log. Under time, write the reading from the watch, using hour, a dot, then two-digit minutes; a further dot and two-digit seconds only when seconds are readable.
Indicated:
15.01
